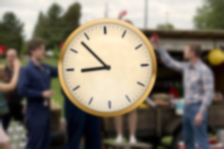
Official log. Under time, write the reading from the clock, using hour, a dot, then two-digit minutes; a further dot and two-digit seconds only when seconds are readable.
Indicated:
8.53
